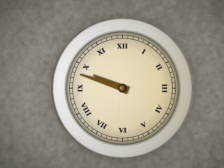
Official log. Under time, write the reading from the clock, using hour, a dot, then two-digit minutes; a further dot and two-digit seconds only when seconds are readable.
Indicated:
9.48
